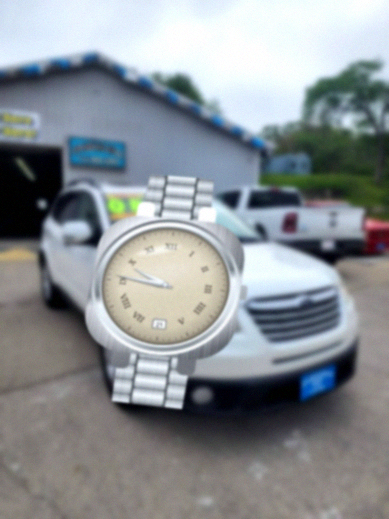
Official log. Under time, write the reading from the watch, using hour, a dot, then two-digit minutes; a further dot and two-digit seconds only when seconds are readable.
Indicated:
9.46
